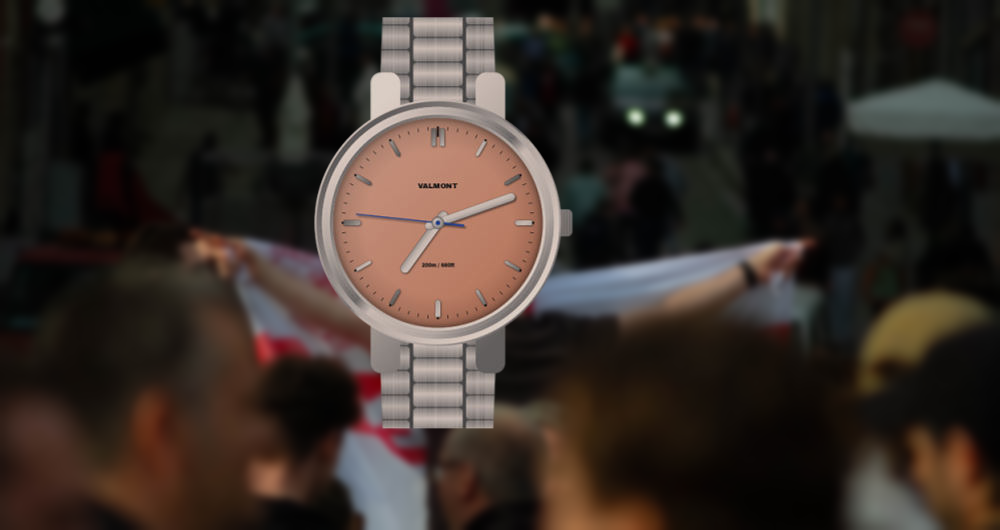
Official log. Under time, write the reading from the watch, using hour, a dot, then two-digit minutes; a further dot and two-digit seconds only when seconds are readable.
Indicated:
7.11.46
